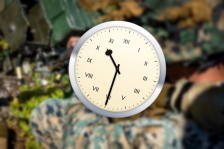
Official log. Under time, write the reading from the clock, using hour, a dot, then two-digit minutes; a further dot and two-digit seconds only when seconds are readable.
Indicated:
10.30
